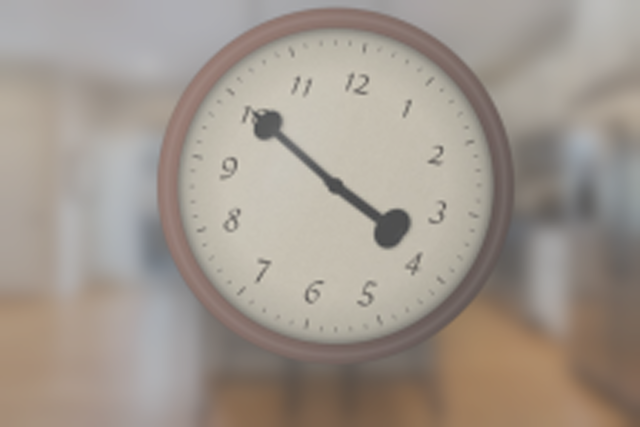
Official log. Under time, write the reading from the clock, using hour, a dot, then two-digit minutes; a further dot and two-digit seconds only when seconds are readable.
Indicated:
3.50
